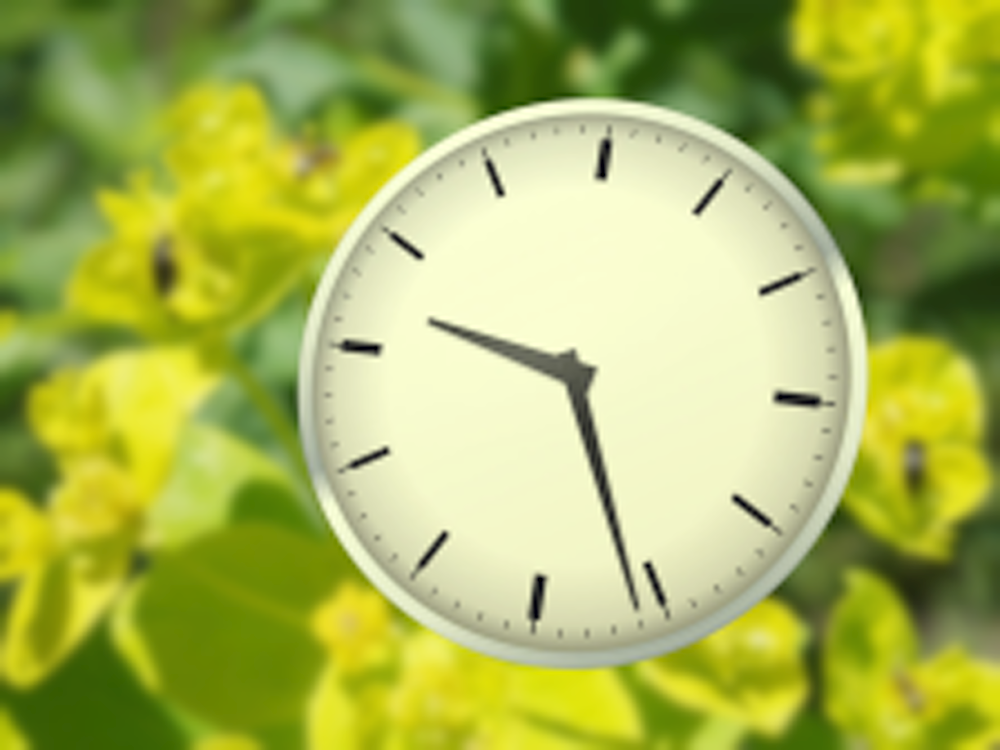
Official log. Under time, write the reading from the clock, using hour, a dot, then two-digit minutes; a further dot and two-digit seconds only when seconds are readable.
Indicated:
9.26
